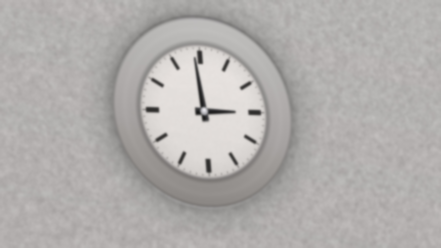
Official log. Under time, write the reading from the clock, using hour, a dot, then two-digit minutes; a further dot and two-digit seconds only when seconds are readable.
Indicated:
2.59
